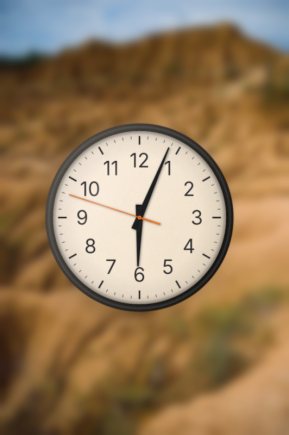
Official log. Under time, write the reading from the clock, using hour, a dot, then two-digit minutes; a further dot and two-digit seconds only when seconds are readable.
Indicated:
6.03.48
